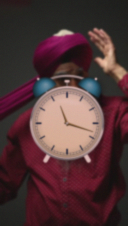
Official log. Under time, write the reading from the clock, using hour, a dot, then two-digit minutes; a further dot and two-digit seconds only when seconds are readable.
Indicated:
11.18
